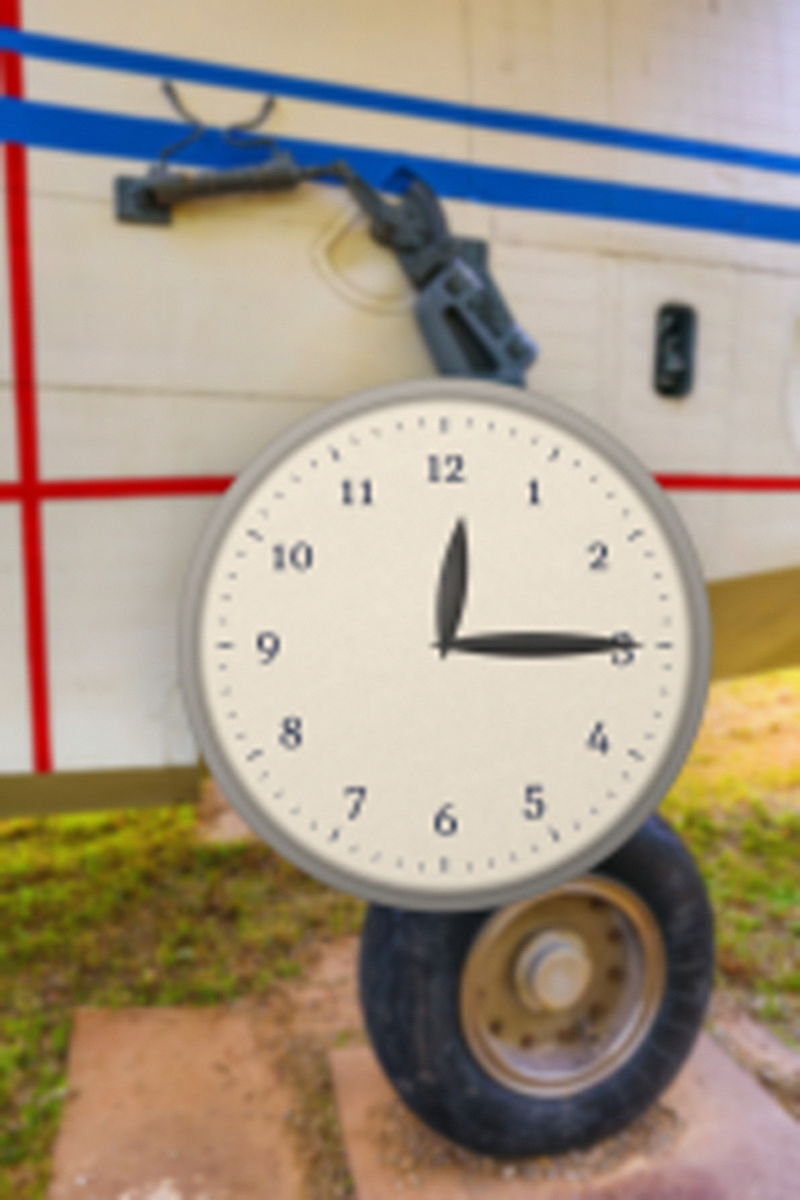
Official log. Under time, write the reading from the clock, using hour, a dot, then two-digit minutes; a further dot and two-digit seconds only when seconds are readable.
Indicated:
12.15
